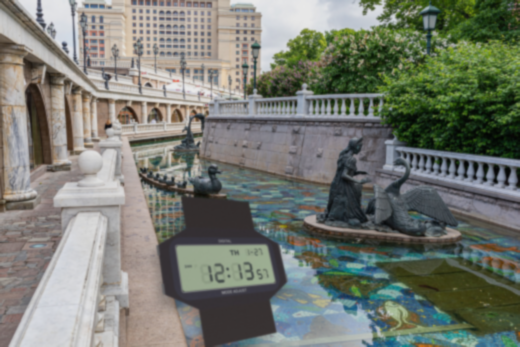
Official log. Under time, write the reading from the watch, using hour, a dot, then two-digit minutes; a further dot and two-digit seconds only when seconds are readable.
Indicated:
12.13
